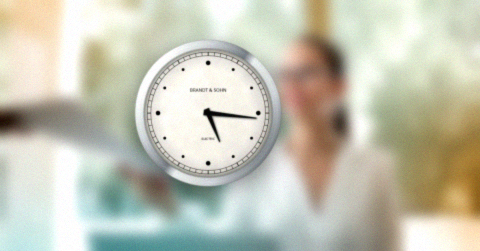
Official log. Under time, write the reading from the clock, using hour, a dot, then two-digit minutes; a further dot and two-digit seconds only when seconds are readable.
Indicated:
5.16
